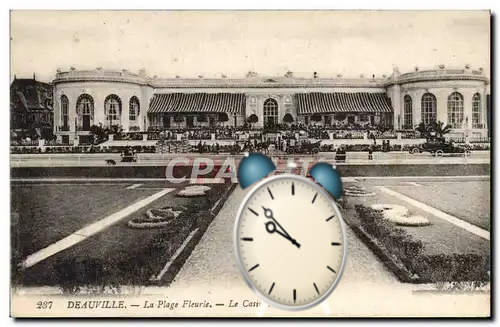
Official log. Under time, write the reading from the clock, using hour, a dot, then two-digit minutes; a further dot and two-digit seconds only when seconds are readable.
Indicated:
9.52
